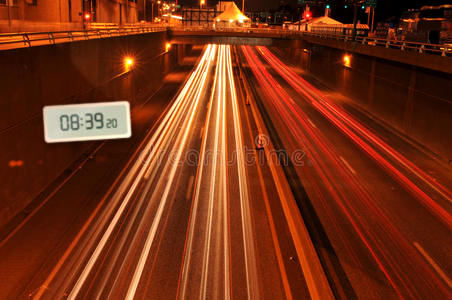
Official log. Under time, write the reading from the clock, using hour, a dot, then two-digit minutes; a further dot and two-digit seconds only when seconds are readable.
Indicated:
8.39
